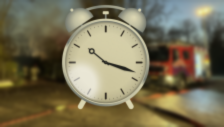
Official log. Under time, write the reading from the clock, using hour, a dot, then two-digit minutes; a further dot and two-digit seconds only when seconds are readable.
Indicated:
10.18
